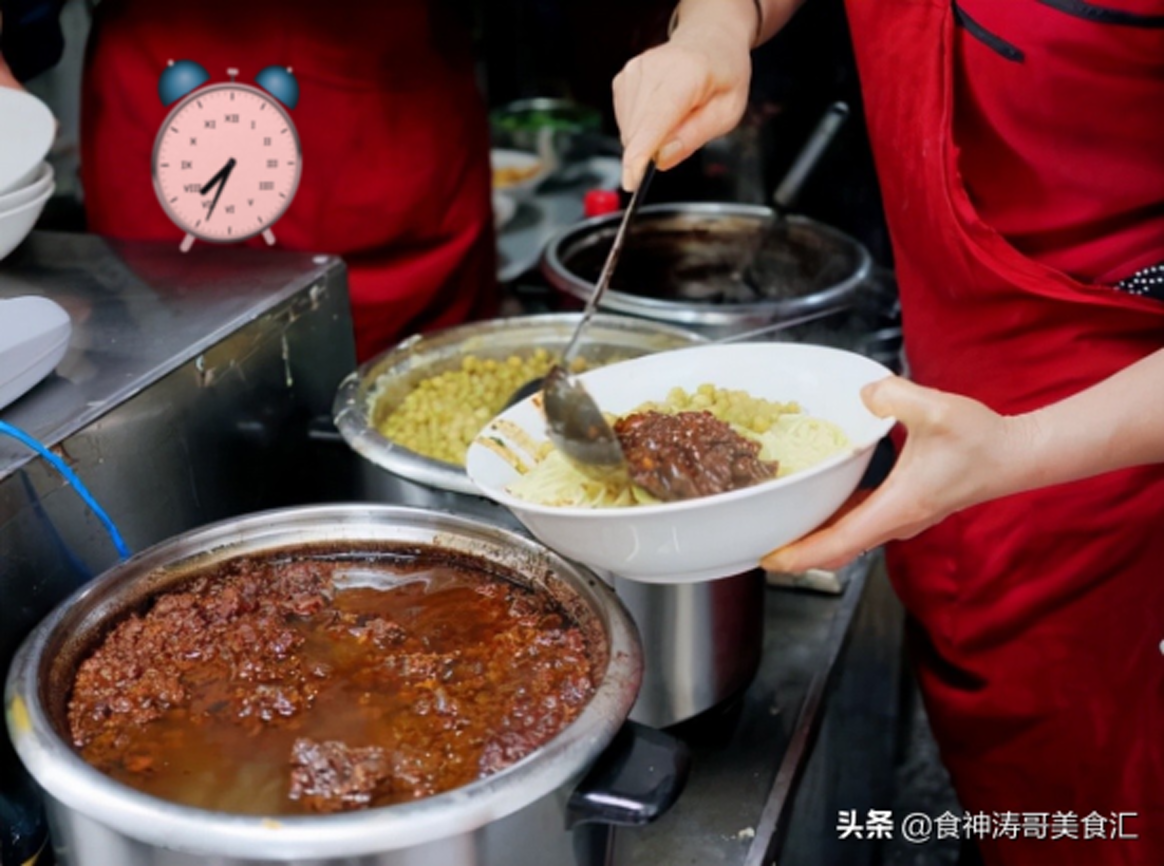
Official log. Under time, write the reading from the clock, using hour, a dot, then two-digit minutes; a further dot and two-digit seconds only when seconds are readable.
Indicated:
7.34
